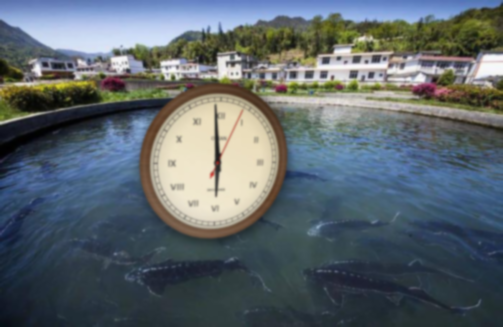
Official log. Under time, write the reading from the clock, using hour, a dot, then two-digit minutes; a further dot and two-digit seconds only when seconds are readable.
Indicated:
5.59.04
